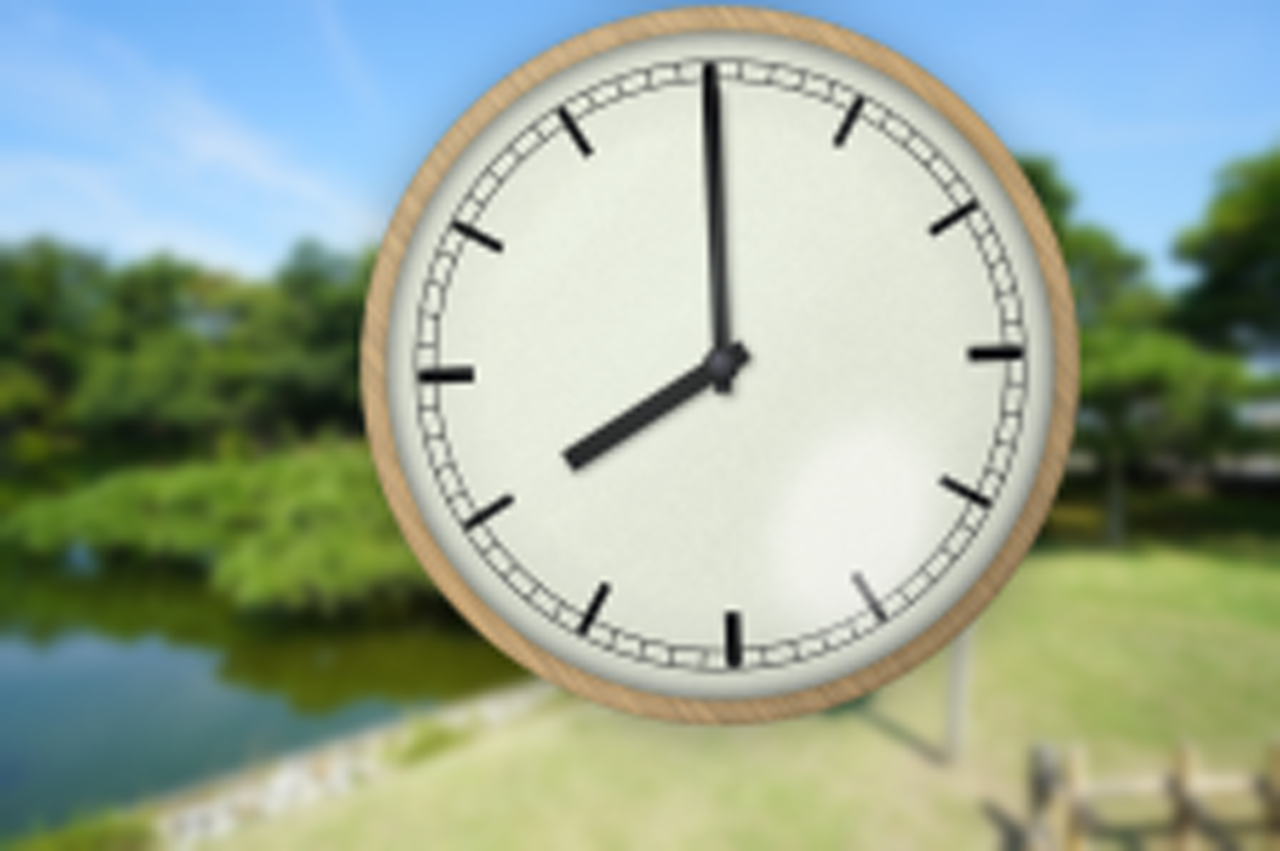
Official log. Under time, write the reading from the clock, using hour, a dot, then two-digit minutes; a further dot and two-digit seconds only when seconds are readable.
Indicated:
8.00
